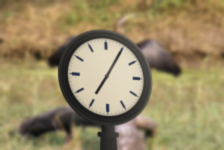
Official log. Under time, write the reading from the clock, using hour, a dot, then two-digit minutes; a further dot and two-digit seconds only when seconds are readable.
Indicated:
7.05
